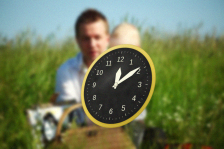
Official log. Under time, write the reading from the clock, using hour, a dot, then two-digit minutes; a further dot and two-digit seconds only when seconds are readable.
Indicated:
12.09
